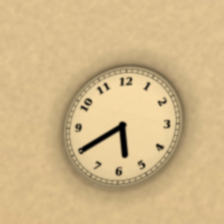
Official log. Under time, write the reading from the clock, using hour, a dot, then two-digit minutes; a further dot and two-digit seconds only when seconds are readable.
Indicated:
5.40
